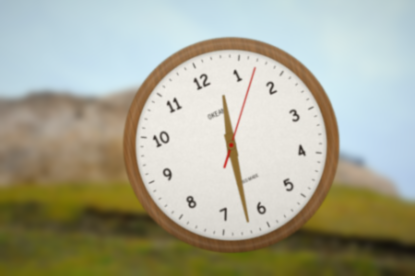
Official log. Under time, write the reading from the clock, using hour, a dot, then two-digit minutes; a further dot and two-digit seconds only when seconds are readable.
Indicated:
12.32.07
